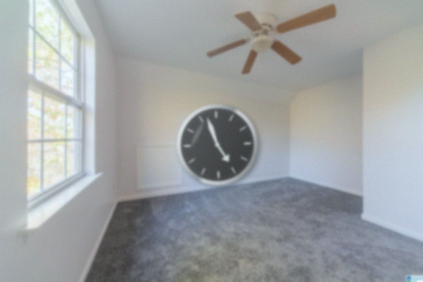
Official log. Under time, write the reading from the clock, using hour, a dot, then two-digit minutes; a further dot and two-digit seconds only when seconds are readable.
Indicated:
4.57
